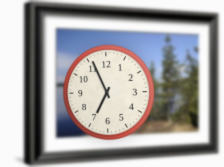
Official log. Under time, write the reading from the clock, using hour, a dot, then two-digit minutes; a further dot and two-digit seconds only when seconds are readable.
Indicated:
6.56
